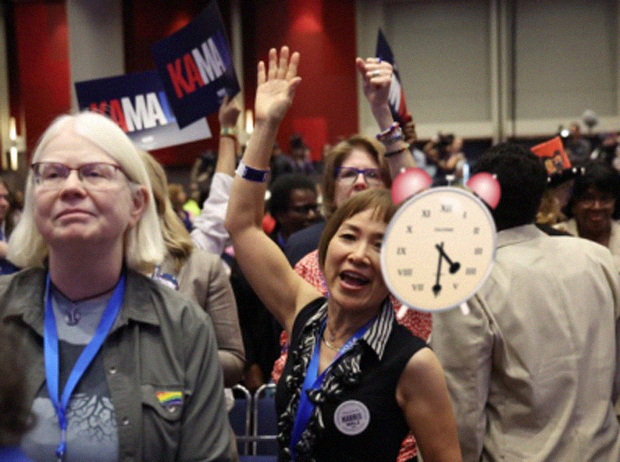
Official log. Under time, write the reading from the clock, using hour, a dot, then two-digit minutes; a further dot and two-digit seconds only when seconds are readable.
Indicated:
4.30
